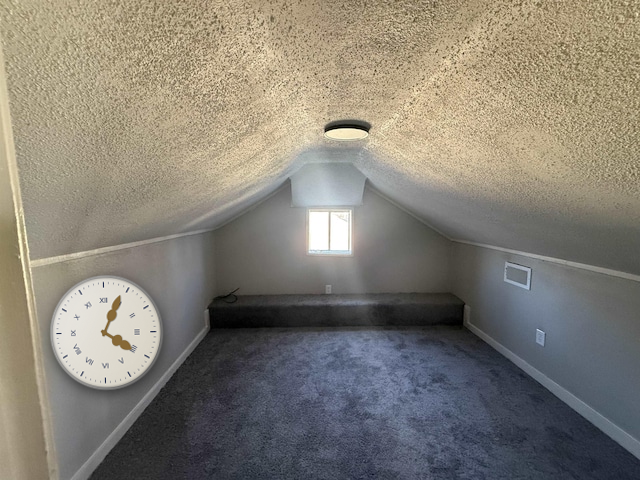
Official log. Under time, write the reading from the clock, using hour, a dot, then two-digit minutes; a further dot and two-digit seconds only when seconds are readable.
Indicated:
4.04
